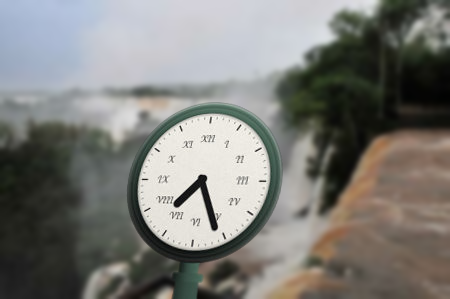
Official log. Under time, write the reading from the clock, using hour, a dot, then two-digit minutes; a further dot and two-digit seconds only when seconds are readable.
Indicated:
7.26
